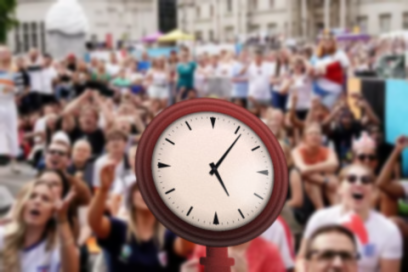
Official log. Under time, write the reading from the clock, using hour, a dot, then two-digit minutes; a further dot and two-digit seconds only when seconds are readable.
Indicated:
5.06
